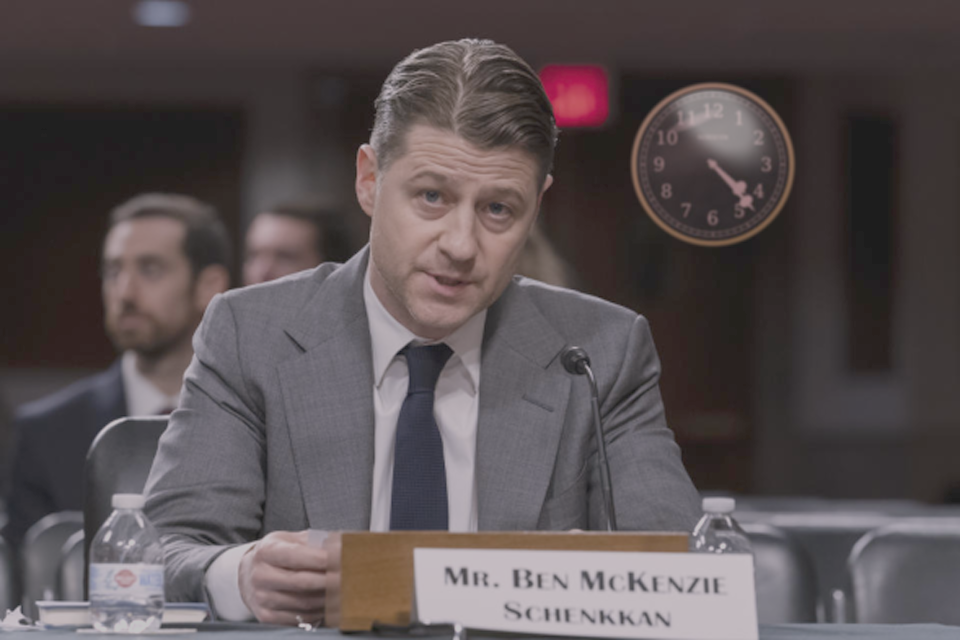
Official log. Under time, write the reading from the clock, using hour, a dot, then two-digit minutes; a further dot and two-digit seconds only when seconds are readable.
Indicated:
4.23
